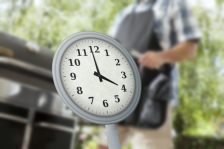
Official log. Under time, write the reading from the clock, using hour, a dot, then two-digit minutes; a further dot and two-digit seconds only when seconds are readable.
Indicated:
3.59
